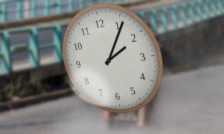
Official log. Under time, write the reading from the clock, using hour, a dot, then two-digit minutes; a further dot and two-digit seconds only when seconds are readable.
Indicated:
2.06
